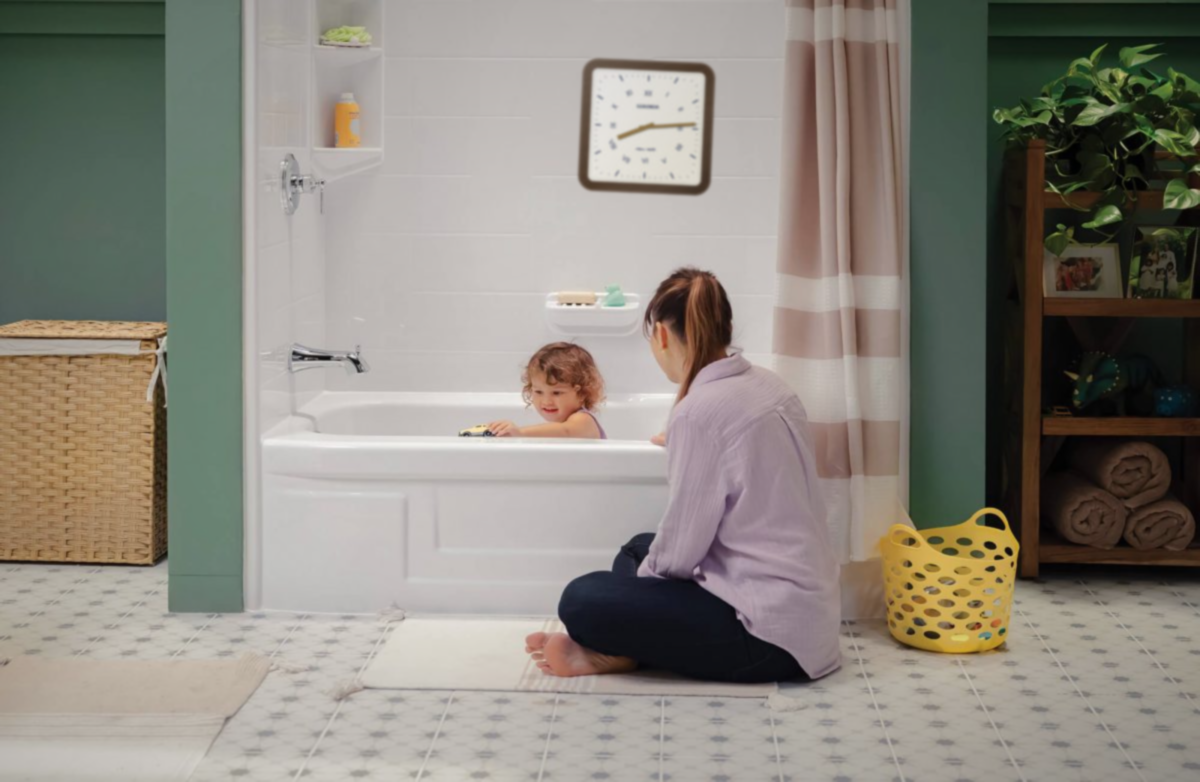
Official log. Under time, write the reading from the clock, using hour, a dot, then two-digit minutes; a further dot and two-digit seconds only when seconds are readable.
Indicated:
8.14
